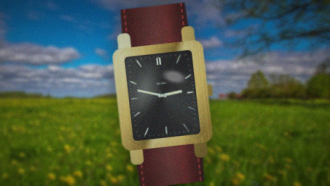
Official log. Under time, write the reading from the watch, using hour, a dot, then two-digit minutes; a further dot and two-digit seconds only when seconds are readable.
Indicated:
2.48
